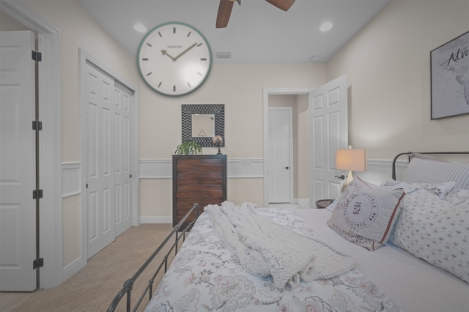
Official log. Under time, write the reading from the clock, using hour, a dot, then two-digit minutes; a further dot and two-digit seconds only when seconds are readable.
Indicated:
10.09
